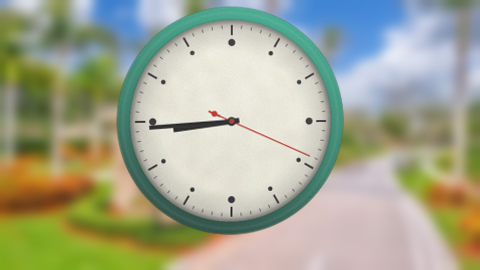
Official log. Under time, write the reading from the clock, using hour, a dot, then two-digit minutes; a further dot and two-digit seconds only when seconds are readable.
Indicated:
8.44.19
